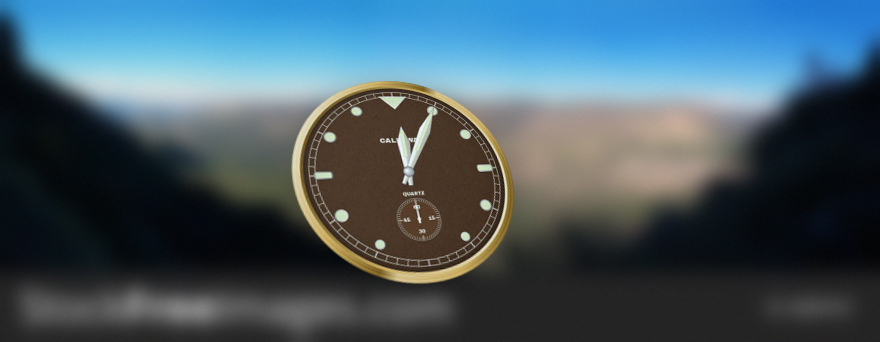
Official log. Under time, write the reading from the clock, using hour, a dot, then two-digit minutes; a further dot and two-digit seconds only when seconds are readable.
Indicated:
12.05
